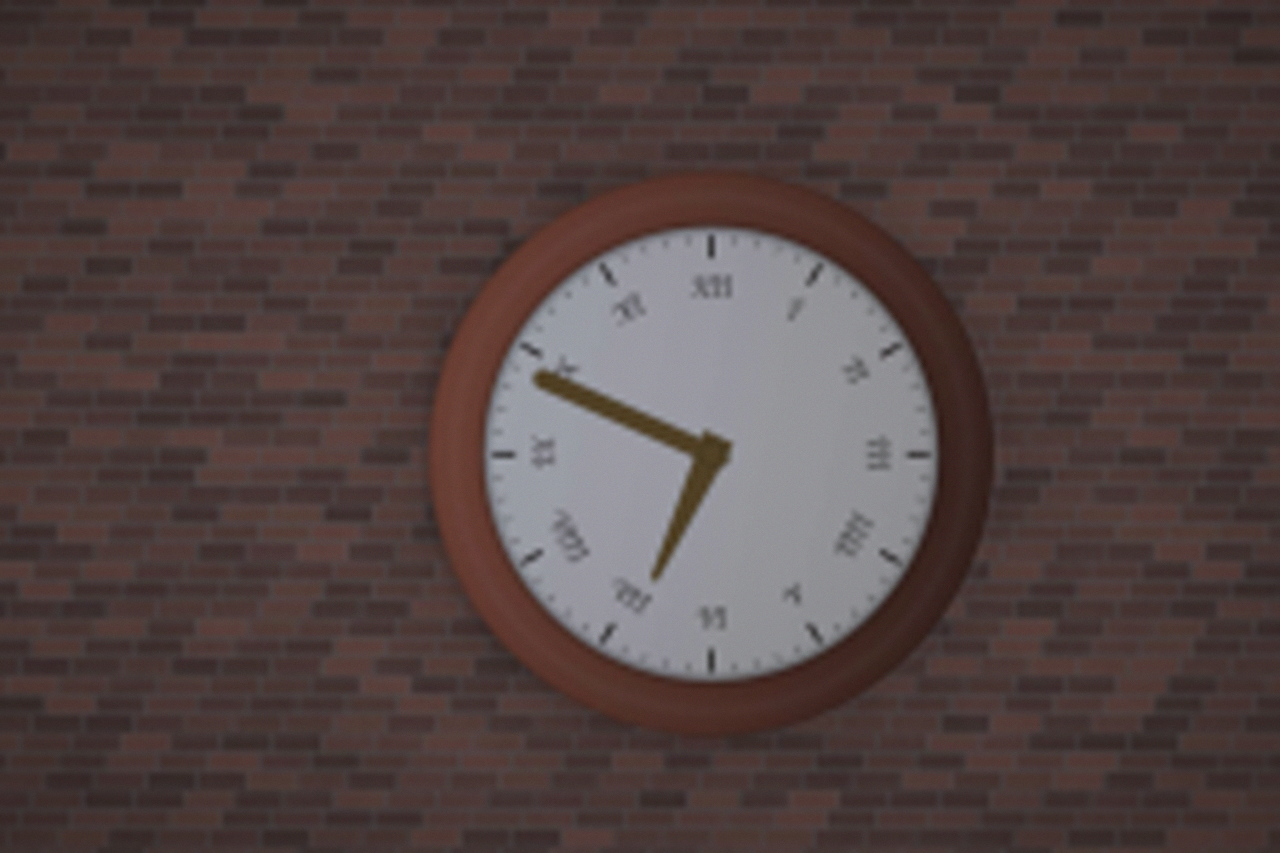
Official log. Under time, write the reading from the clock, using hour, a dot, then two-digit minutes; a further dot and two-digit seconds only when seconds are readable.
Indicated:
6.49
